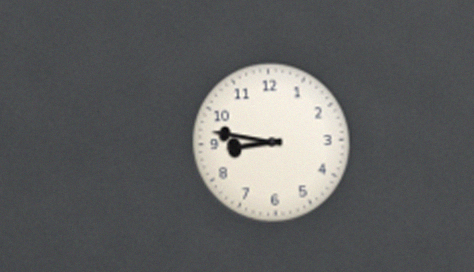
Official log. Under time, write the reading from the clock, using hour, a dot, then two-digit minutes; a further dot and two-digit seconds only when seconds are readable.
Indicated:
8.47
